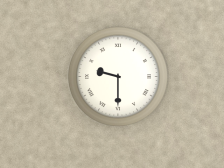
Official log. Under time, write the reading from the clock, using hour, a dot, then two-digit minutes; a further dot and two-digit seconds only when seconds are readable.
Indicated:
9.30
